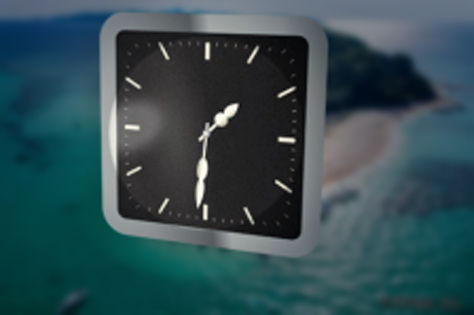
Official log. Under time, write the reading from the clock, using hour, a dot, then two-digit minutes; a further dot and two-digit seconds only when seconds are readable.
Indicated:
1.31
